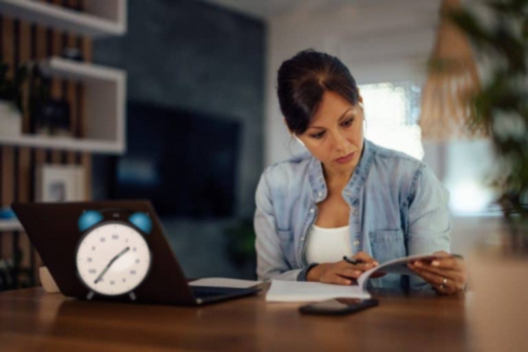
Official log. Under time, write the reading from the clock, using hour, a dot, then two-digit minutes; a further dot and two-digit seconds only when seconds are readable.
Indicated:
1.36
